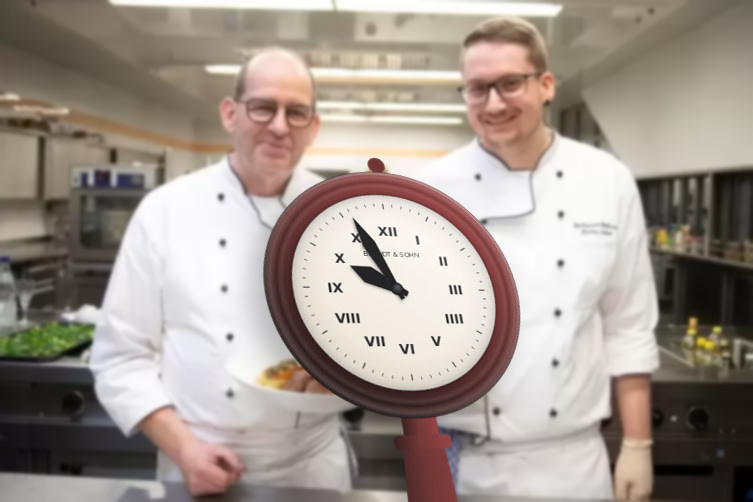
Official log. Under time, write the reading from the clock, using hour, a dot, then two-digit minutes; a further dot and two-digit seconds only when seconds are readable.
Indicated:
9.56
